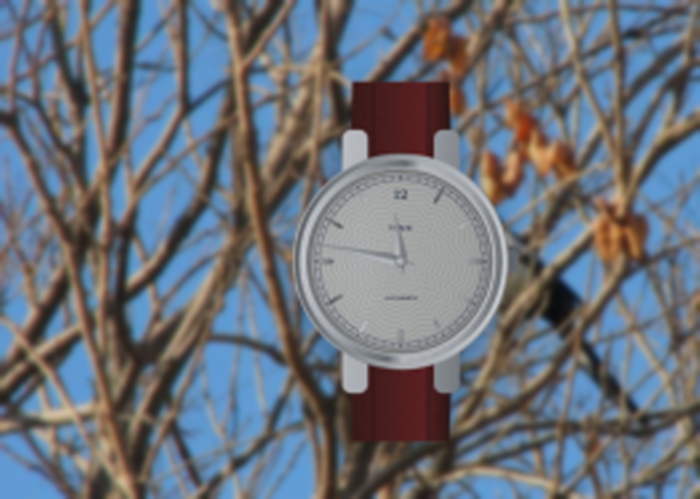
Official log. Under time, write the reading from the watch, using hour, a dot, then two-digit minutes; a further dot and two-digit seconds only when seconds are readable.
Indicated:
11.47
